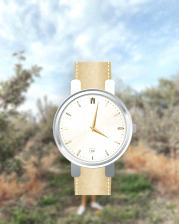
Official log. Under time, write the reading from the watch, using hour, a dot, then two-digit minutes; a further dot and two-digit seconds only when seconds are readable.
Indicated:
4.02
